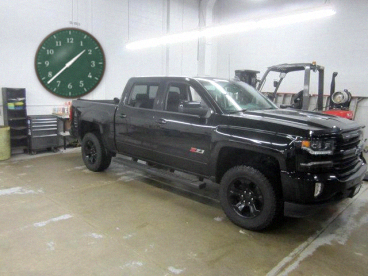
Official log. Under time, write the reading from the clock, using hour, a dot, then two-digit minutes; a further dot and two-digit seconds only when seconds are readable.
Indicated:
1.38
